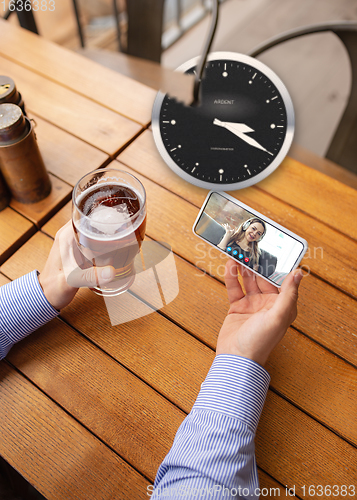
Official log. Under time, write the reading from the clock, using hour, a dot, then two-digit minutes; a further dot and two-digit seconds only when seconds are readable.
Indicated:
3.20
